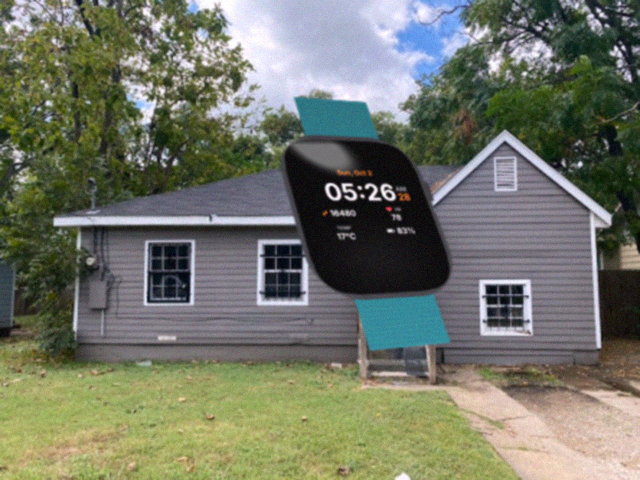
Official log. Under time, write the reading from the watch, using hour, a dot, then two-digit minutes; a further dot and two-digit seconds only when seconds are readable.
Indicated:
5.26
